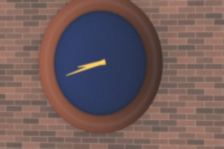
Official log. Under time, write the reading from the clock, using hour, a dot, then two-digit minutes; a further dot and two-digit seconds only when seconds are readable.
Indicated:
8.42
